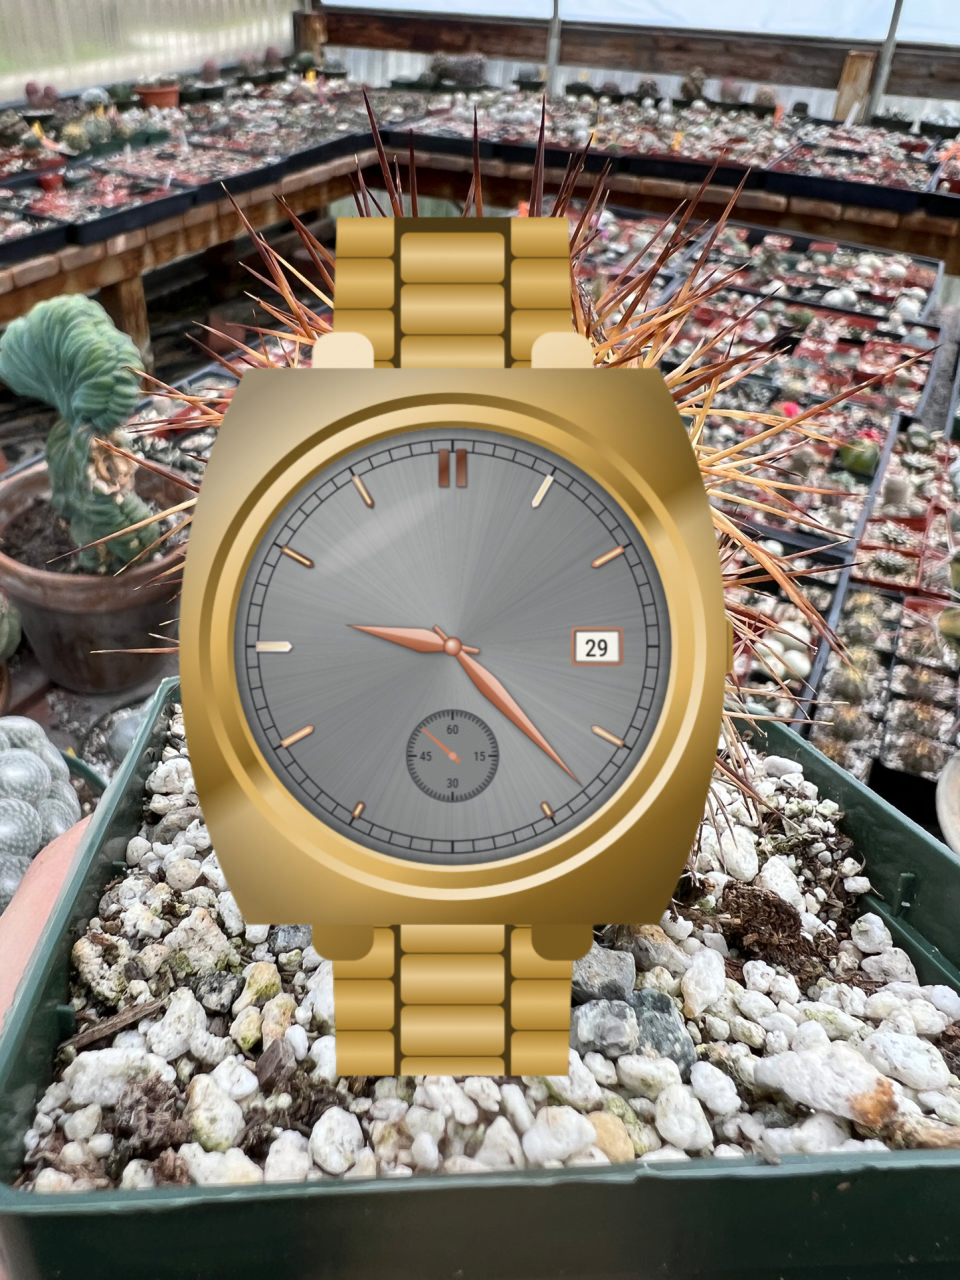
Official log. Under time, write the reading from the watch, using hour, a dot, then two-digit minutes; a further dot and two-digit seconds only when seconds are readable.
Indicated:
9.22.52
